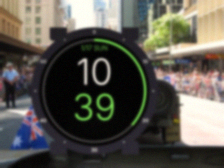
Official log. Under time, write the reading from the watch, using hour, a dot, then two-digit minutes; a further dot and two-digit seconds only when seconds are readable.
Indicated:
10.39
